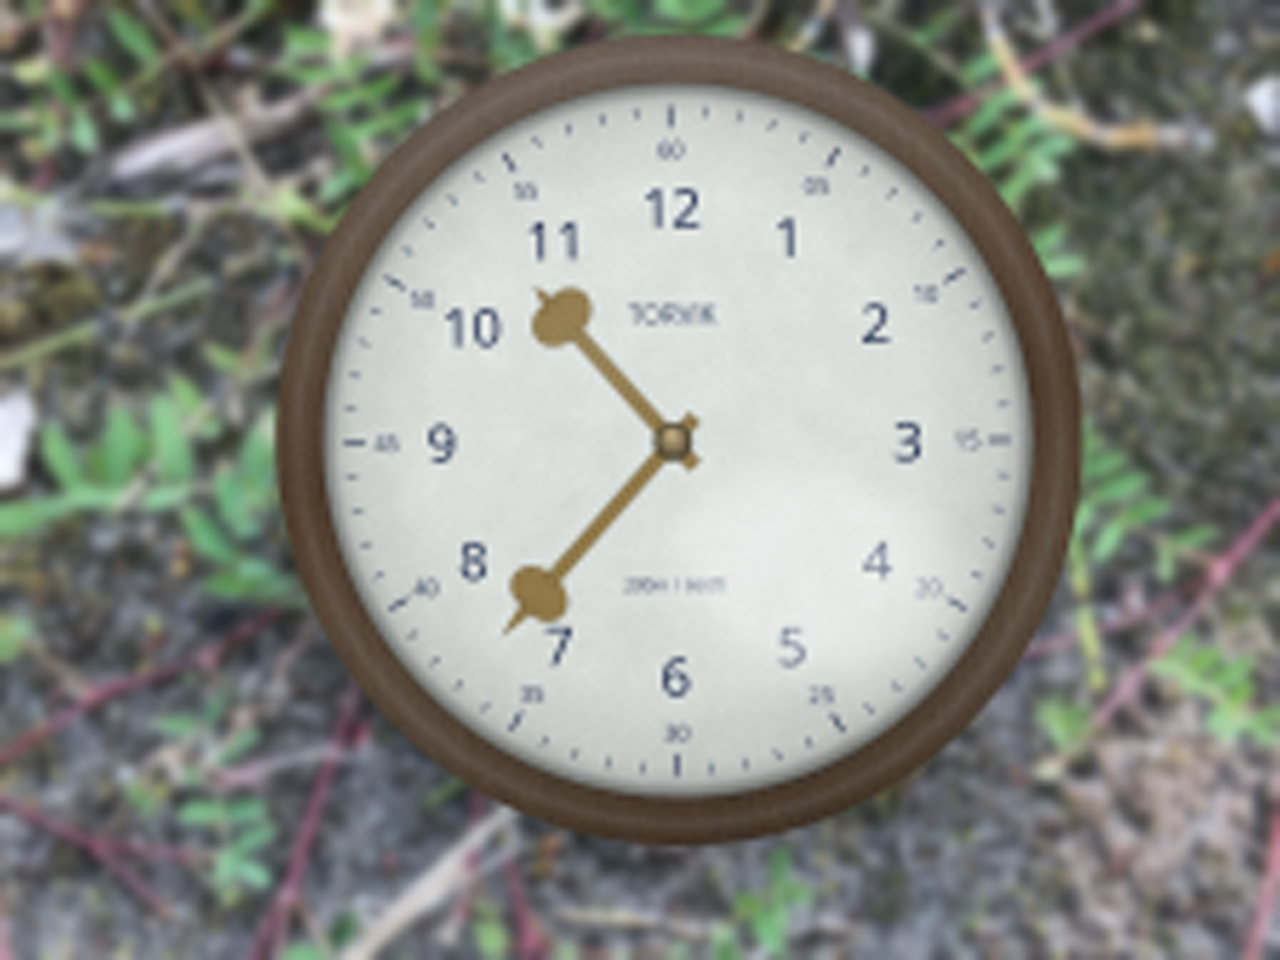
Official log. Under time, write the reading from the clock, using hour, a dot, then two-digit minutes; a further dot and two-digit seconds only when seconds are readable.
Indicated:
10.37
